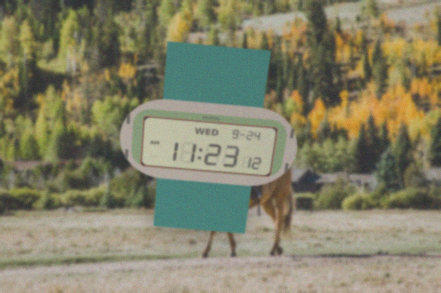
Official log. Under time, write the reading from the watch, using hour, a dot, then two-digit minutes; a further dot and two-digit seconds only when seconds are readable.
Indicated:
11.23.12
